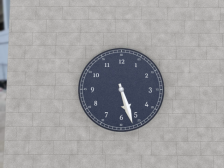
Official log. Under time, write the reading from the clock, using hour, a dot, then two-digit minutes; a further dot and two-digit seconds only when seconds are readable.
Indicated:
5.27
